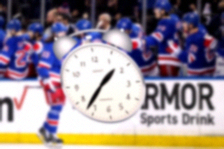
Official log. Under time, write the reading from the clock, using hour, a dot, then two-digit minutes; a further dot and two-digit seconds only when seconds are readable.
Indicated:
1.37
